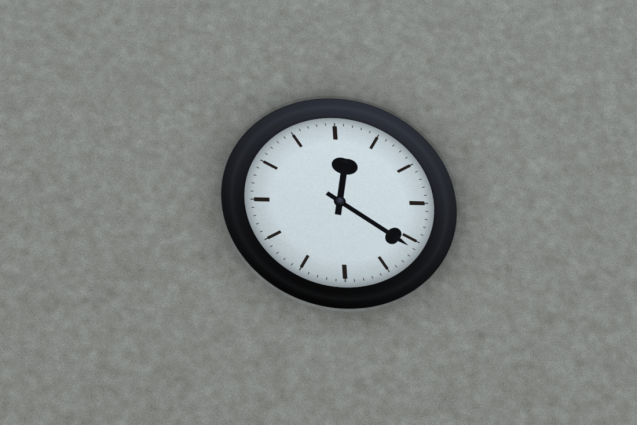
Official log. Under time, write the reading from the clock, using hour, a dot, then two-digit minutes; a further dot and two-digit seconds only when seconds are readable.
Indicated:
12.21
